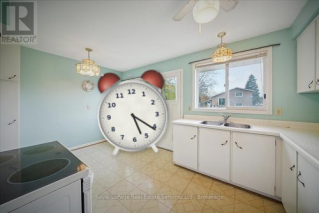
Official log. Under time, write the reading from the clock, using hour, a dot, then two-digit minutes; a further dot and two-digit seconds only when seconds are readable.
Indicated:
5.21
